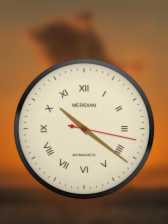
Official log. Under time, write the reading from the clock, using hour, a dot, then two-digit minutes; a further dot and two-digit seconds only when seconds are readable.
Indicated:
10.21.17
